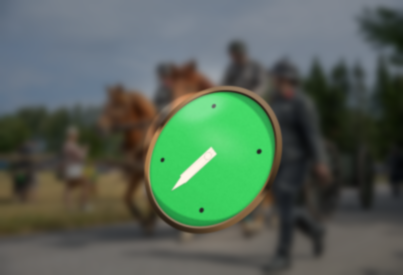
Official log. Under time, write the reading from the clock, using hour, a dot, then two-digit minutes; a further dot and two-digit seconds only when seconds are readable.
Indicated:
7.38
